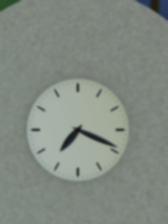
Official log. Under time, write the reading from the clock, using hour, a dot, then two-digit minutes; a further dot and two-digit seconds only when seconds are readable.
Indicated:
7.19
